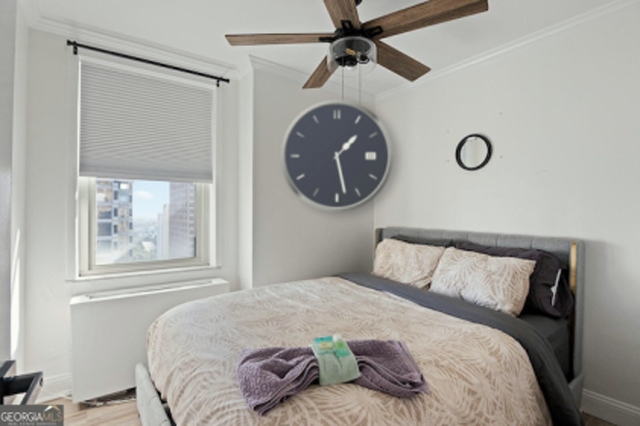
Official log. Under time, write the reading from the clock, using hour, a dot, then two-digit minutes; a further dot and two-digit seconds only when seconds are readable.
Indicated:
1.28
